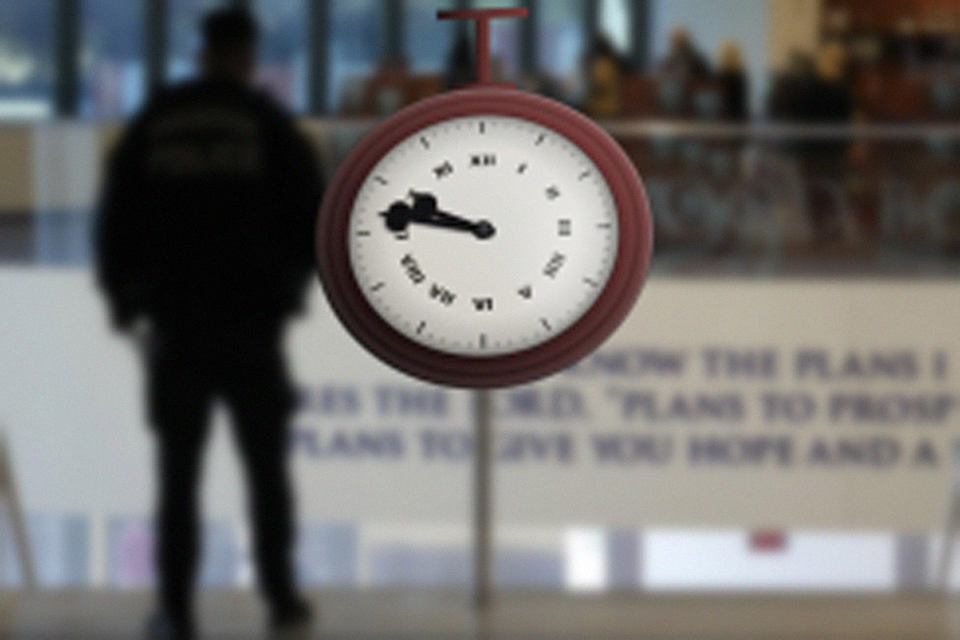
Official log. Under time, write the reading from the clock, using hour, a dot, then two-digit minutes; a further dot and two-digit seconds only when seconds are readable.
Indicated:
9.47
